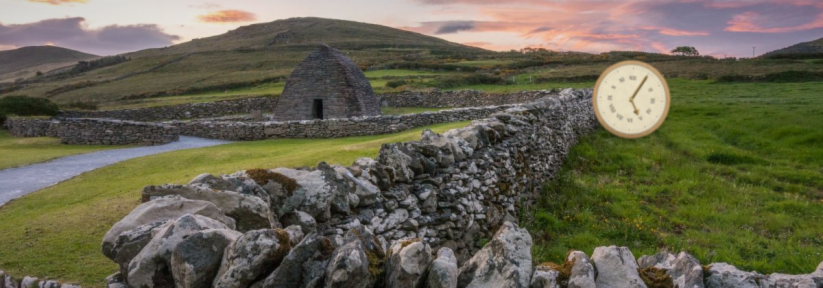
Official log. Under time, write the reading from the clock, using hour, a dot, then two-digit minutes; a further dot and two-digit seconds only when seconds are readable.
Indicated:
5.05
